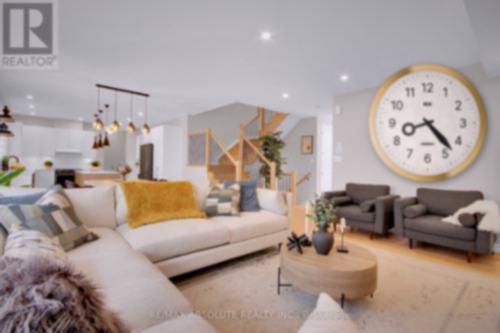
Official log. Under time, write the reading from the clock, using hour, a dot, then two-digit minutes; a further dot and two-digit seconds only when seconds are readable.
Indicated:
8.23
